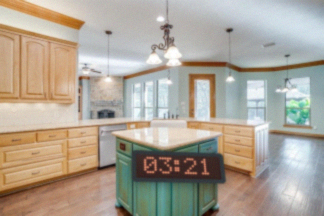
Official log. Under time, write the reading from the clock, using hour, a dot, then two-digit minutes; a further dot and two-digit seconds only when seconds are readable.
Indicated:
3.21
